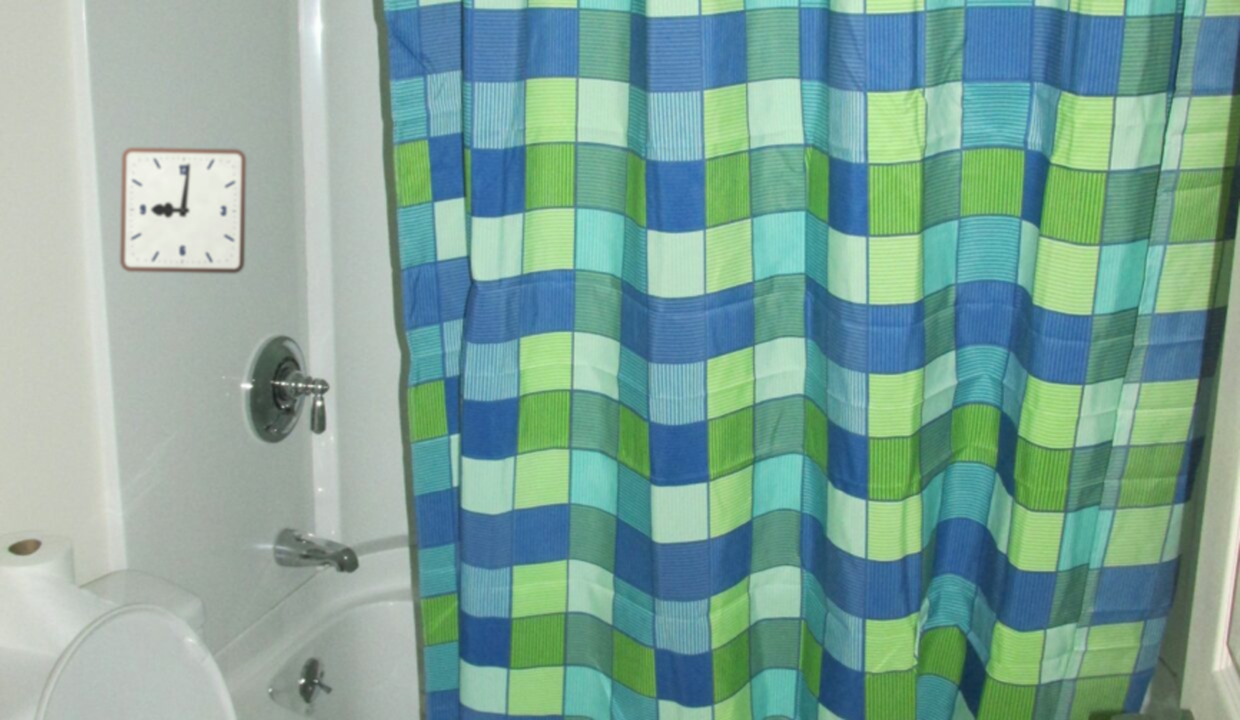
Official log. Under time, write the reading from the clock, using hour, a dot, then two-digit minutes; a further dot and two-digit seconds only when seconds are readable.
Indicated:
9.01
